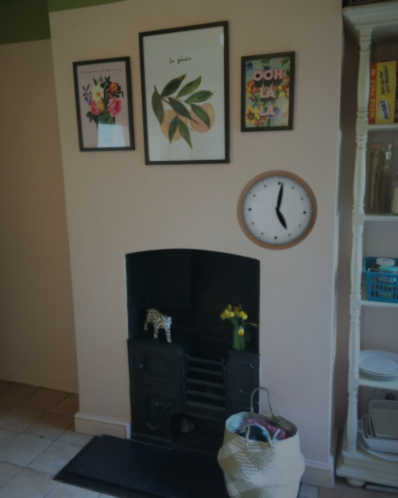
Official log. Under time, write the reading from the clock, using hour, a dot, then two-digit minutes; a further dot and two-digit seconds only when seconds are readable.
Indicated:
5.01
